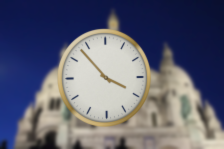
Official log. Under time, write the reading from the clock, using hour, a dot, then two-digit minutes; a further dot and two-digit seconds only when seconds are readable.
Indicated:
3.53
